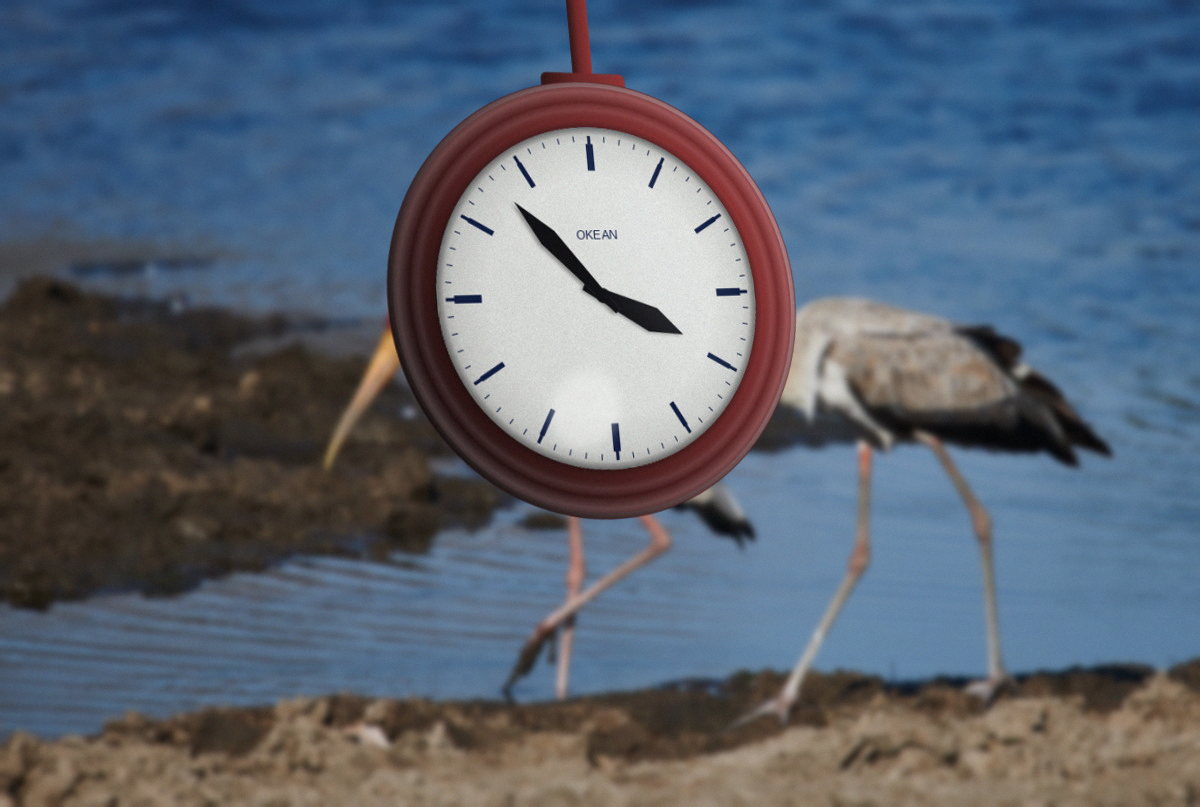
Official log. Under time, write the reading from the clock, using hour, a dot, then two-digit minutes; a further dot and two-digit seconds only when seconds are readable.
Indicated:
3.53
